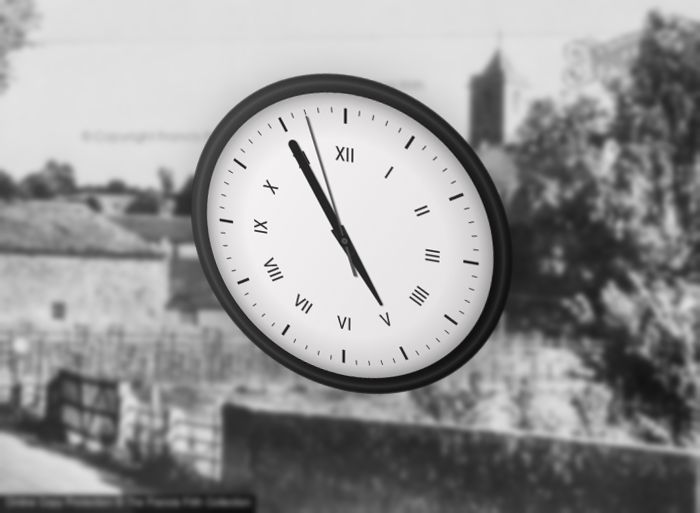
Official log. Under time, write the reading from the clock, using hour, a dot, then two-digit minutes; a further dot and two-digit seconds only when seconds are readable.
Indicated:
4.54.57
